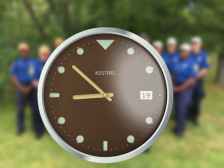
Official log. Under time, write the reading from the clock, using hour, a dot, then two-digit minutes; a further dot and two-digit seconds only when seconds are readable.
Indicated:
8.52
